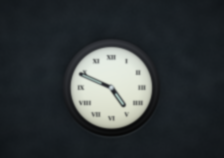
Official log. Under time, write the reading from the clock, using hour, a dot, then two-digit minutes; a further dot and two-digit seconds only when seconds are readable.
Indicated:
4.49
